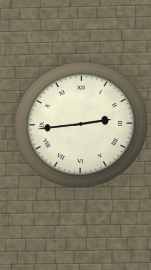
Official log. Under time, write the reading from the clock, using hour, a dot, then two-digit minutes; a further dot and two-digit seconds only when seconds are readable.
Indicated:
2.44
